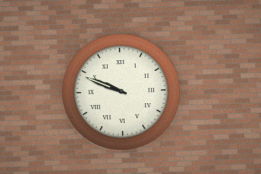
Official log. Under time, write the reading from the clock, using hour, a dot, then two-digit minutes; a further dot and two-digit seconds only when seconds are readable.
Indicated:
9.49
